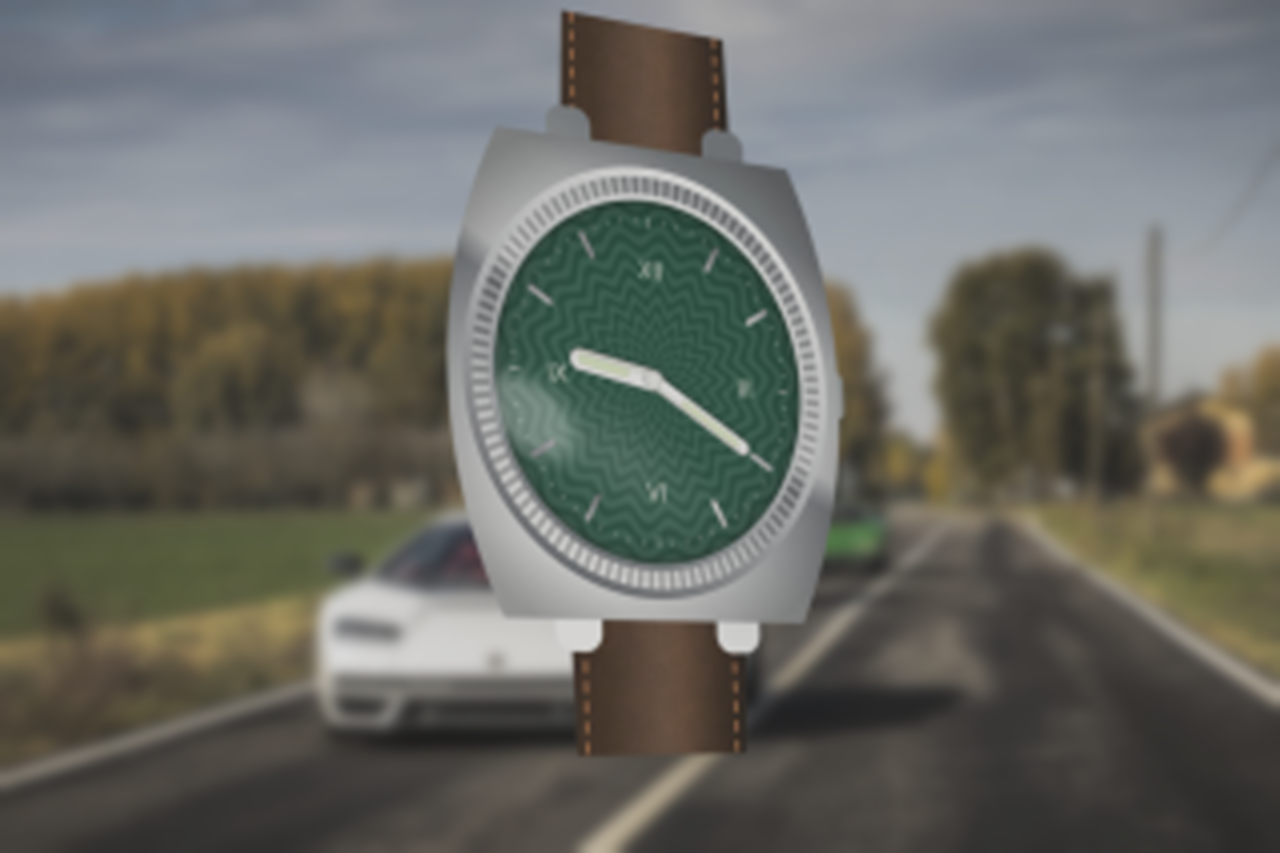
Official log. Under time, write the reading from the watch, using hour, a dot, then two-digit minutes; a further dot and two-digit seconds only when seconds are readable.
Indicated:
9.20
